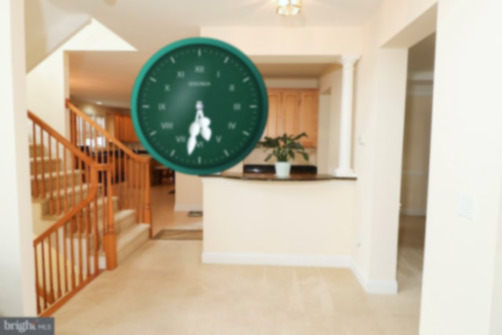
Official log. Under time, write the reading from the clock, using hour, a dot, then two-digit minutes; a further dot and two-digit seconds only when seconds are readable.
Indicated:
5.32
